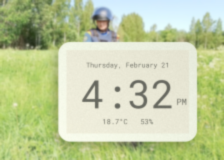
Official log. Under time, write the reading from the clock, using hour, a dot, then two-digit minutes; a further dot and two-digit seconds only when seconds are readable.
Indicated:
4.32
